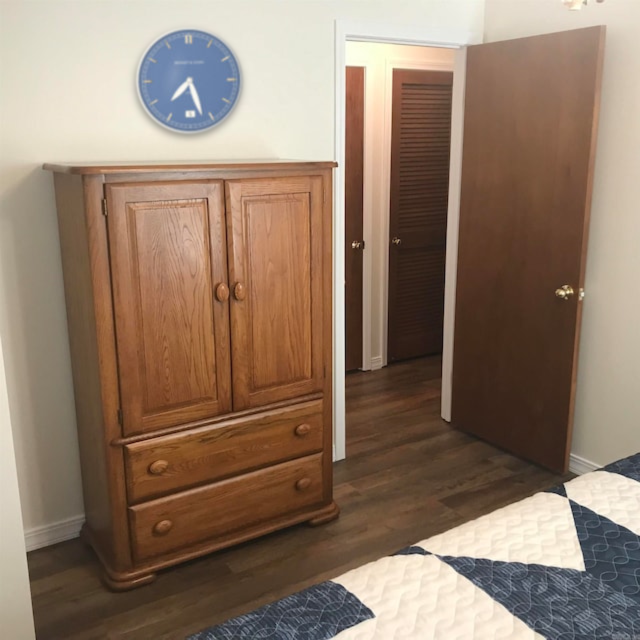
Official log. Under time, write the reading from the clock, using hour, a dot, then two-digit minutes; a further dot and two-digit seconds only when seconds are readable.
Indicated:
7.27
